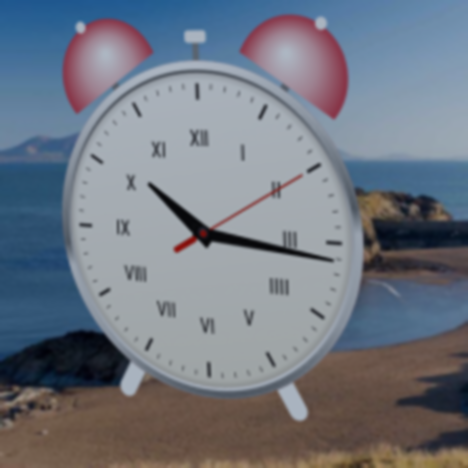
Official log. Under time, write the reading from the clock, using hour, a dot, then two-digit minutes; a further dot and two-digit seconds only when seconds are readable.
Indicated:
10.16.10
